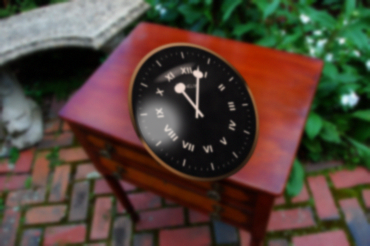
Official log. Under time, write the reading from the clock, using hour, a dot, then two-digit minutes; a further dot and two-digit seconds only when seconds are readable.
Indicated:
11.03
